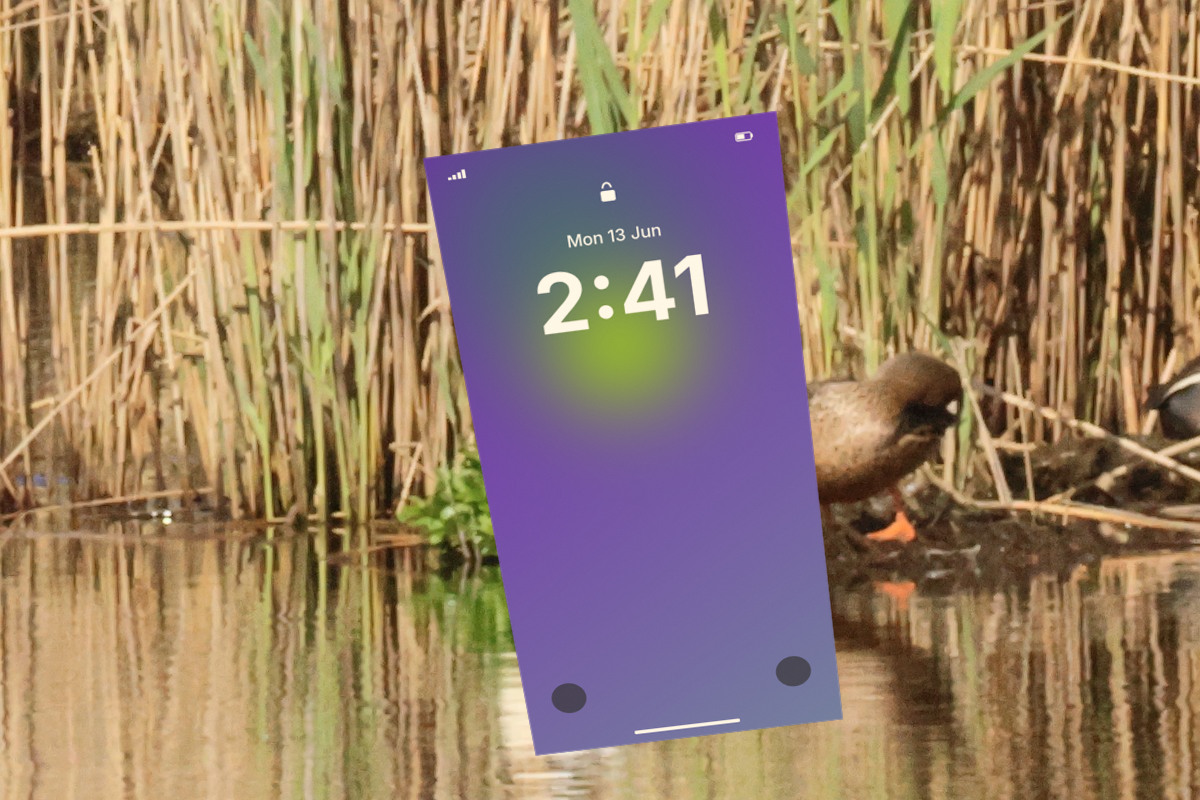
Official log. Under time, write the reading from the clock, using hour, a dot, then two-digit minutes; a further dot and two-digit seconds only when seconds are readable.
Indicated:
2.41
